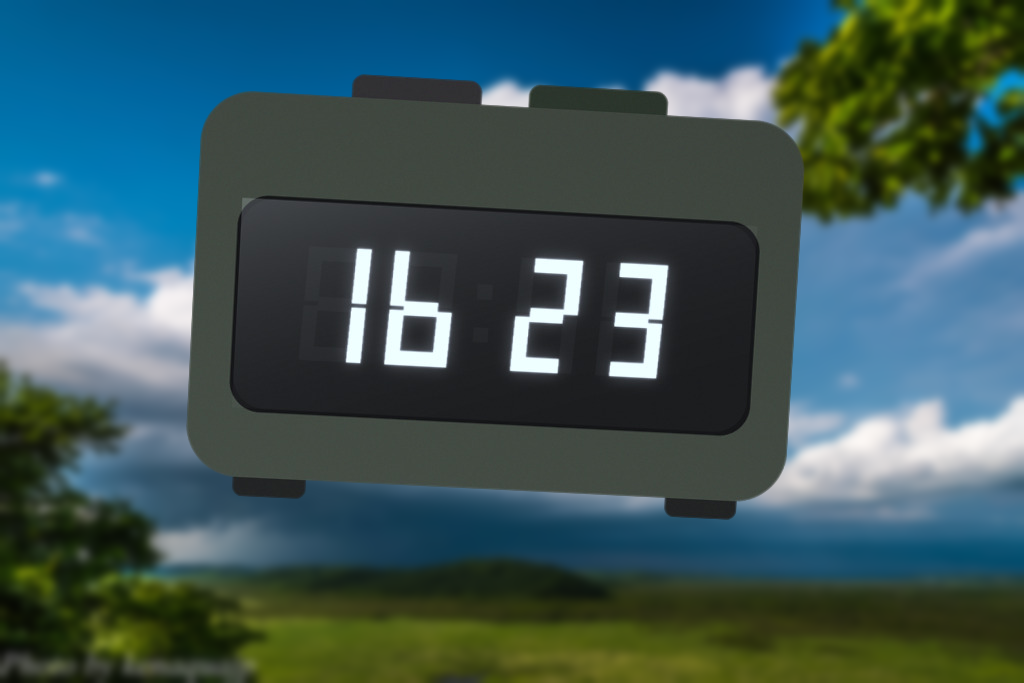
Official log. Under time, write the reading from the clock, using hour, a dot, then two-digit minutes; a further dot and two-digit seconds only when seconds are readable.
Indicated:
16.23
